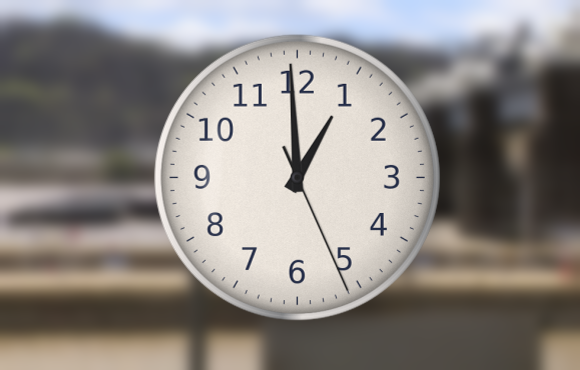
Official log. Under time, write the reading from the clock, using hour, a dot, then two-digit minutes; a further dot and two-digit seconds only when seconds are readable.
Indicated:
12.59.26
